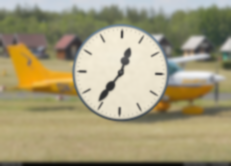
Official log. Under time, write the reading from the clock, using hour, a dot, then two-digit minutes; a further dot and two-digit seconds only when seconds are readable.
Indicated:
12.36
